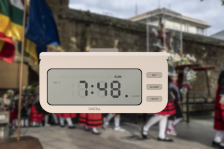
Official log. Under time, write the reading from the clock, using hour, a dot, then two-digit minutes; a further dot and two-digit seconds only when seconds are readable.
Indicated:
7.48
